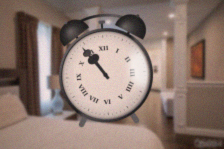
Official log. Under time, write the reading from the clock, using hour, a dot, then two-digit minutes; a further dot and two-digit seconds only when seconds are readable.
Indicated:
10.54
